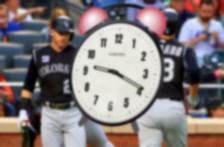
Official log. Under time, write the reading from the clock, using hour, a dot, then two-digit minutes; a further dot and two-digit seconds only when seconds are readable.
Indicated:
9.19
